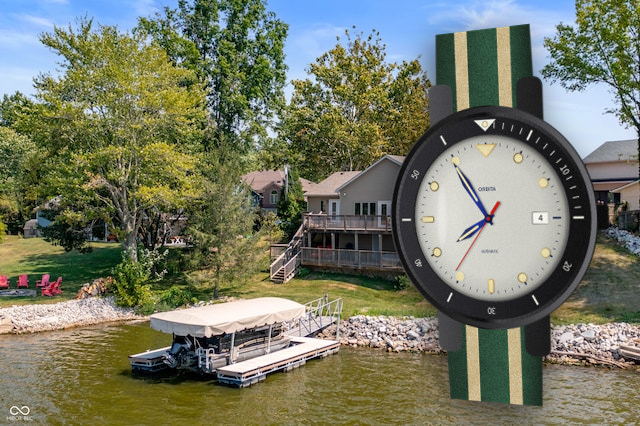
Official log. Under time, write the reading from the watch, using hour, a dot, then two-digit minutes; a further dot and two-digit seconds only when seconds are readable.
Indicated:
7.54.36
